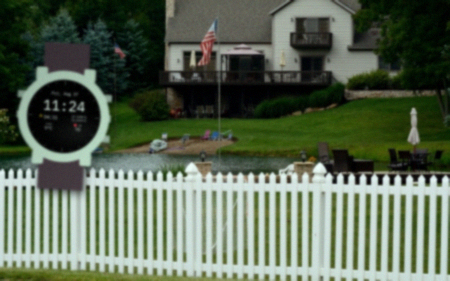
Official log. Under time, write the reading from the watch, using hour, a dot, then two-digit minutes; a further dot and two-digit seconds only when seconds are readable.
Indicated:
11.24
